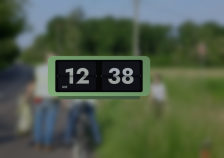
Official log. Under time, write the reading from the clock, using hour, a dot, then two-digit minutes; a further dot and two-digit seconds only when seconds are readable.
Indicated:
12.38
